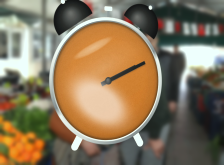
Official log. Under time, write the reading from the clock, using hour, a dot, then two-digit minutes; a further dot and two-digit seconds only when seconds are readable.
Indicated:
2.11
